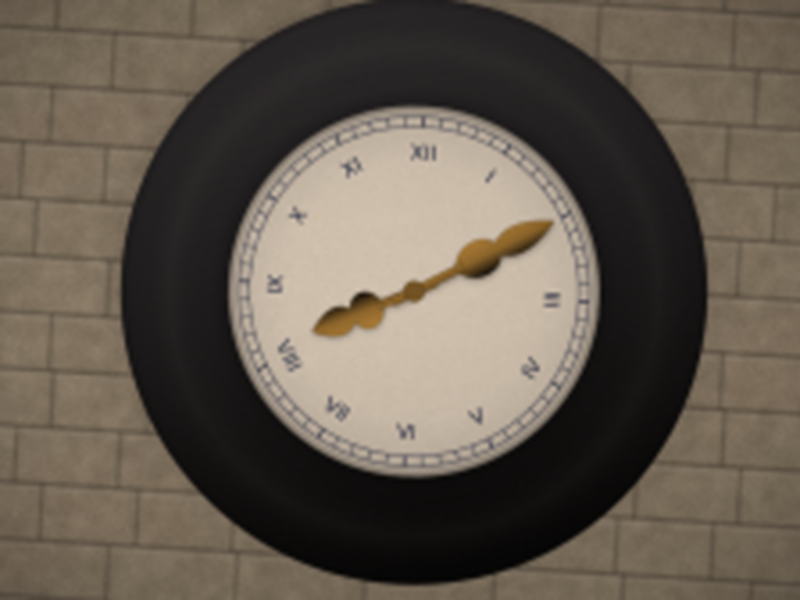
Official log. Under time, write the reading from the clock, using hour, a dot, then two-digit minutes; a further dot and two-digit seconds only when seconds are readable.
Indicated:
8.10
